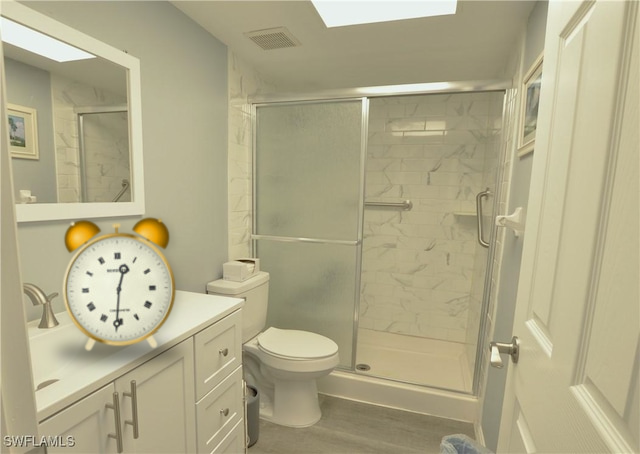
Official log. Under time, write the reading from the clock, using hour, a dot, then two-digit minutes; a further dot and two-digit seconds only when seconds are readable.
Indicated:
12.31
